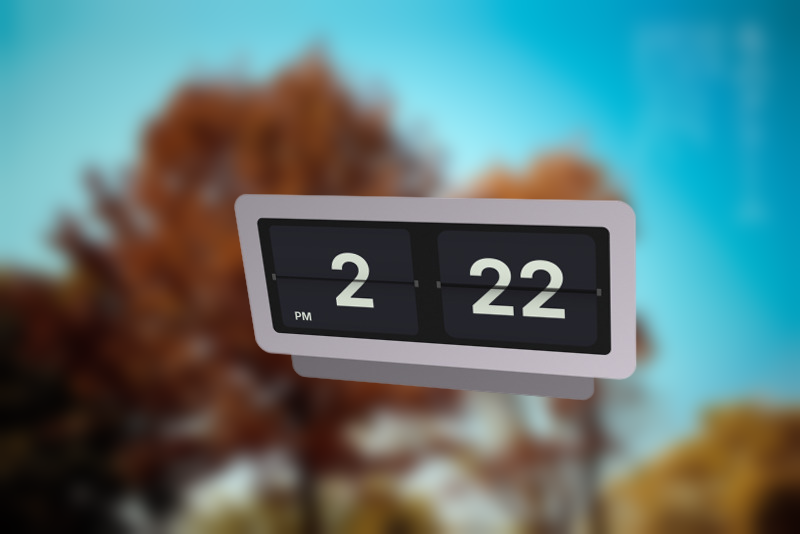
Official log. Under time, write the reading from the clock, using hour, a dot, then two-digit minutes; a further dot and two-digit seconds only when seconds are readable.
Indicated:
2.22
